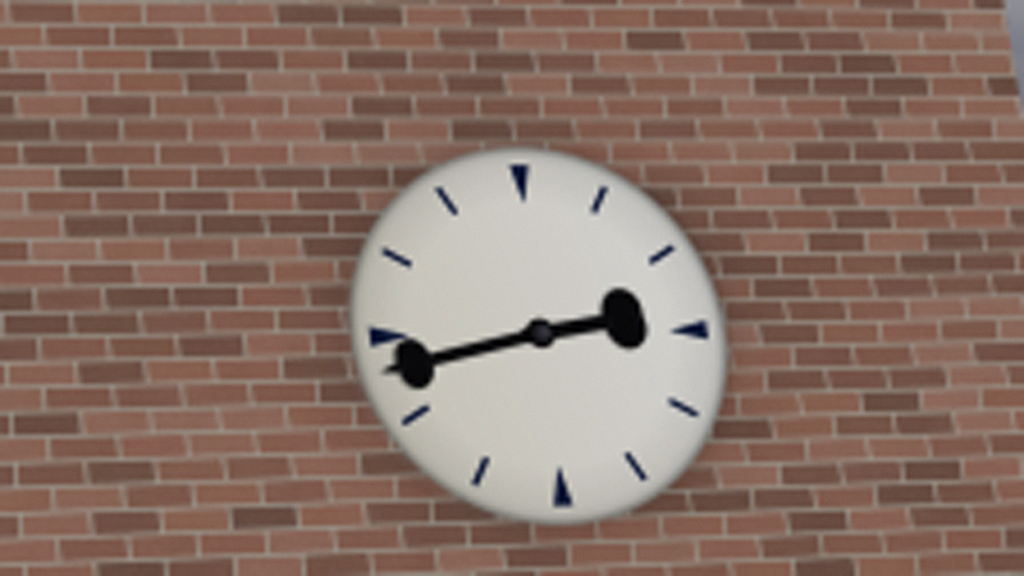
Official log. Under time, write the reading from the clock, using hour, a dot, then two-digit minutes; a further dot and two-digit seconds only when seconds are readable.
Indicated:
2.43
